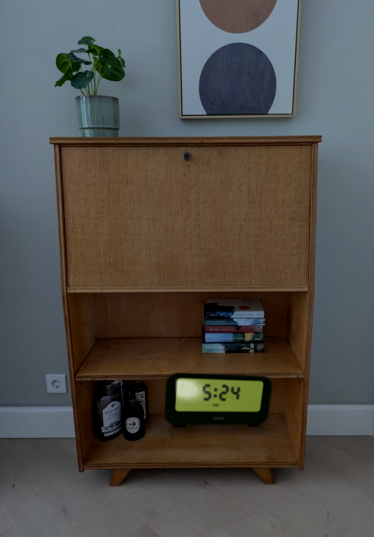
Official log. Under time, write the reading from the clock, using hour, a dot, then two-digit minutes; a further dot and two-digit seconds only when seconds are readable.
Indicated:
5.24
